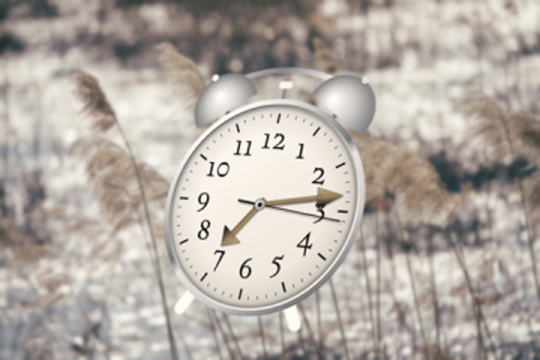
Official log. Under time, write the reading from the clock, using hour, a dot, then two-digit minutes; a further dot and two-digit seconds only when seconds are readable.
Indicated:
7.13.16
